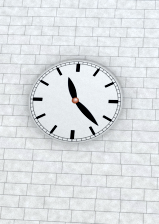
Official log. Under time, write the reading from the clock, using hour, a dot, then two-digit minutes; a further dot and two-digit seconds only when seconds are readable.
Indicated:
11.23
